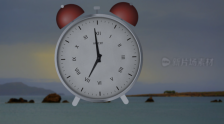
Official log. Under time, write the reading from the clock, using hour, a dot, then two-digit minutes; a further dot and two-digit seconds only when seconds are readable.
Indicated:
6.59
